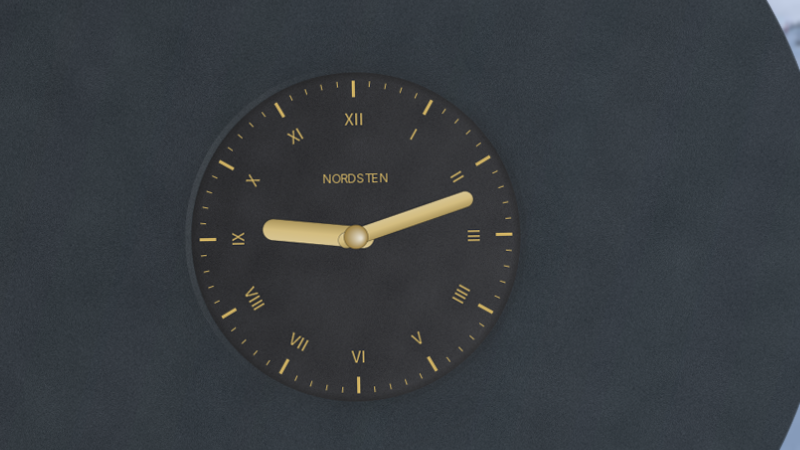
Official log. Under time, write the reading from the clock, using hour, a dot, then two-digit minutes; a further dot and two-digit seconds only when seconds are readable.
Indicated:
9.12
